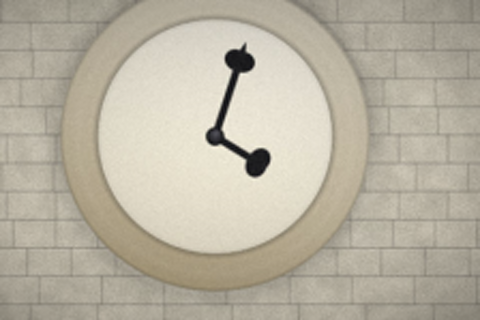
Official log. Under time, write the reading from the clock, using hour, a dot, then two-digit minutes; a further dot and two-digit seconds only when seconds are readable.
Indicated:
4.03
